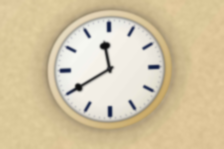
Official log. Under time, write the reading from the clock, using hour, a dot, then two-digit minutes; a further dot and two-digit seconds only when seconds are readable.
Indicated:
11.40
